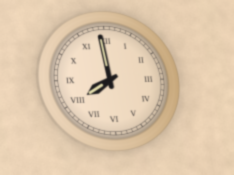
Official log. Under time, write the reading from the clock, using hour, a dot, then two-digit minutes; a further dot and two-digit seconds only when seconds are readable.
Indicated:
7.59
